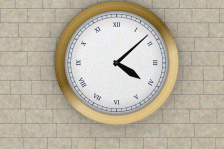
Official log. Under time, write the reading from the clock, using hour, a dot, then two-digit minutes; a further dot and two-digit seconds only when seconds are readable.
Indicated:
4.08
